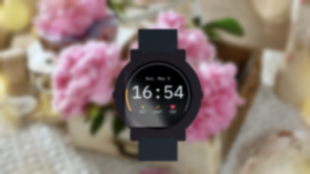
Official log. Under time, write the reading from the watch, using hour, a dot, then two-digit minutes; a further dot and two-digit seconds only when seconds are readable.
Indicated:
16.54
